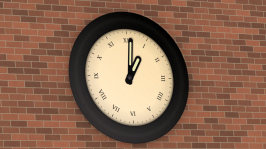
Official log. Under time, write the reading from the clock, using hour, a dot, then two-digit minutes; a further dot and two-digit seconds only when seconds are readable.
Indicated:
1.01
